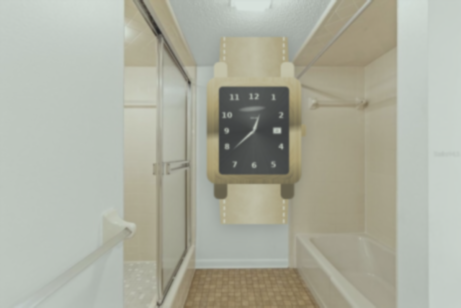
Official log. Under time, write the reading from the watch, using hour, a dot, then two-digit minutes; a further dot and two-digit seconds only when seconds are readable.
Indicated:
12.38
